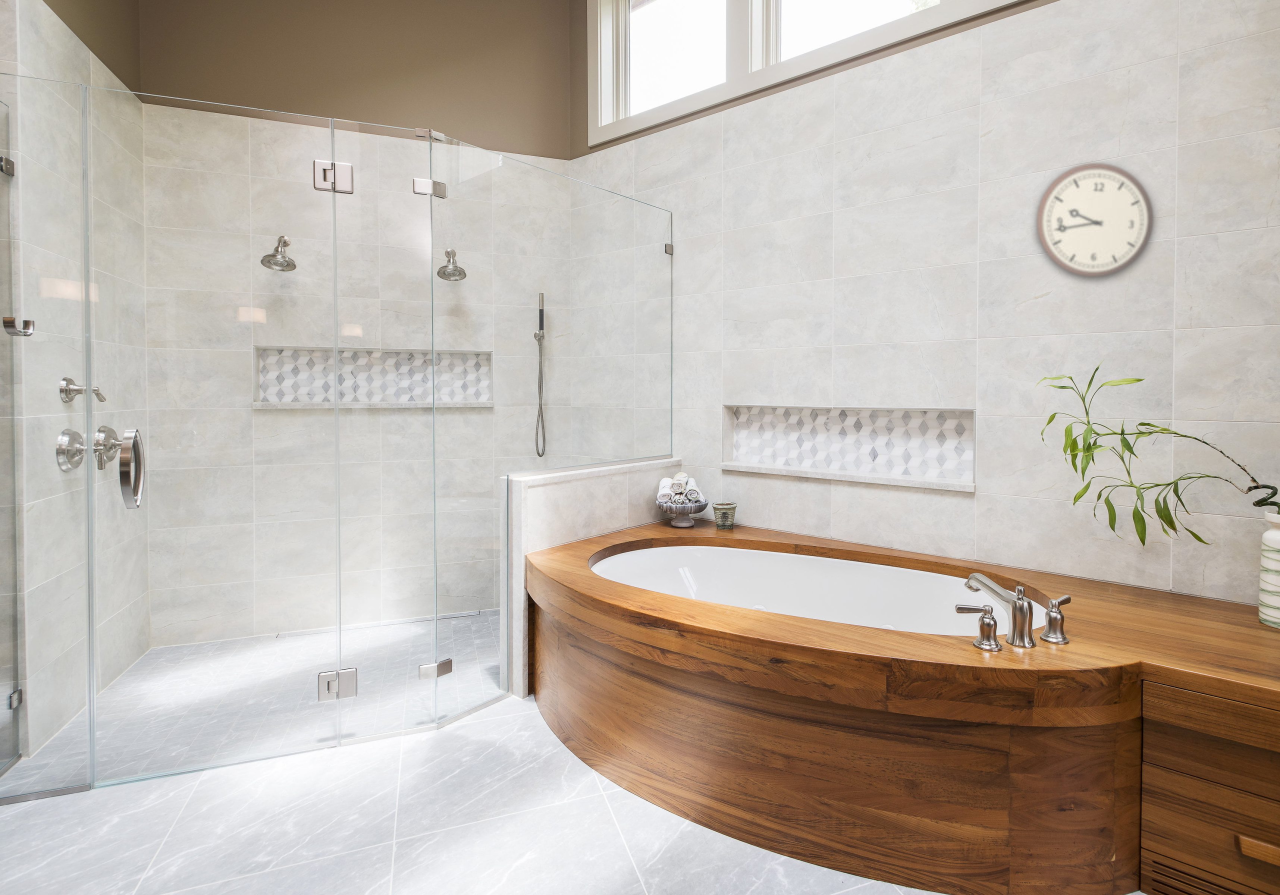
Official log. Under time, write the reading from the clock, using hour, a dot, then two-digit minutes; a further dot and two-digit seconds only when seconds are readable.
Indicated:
9.43
